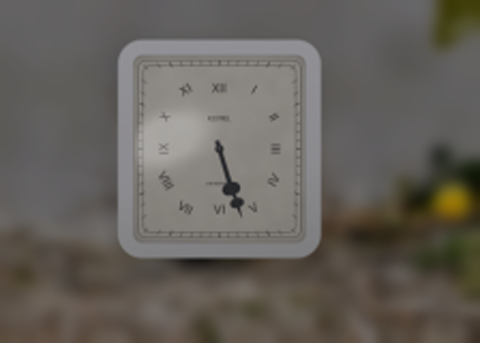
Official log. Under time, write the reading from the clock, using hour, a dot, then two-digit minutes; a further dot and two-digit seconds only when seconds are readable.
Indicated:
5.27
